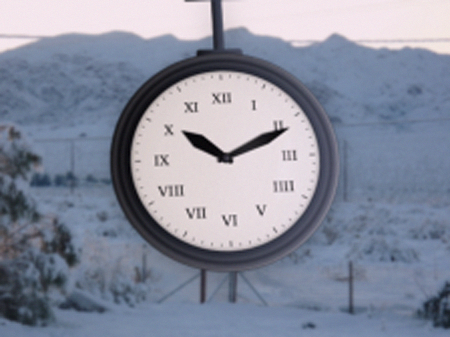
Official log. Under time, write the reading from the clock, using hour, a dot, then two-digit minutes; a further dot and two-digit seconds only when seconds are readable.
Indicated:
10.11
